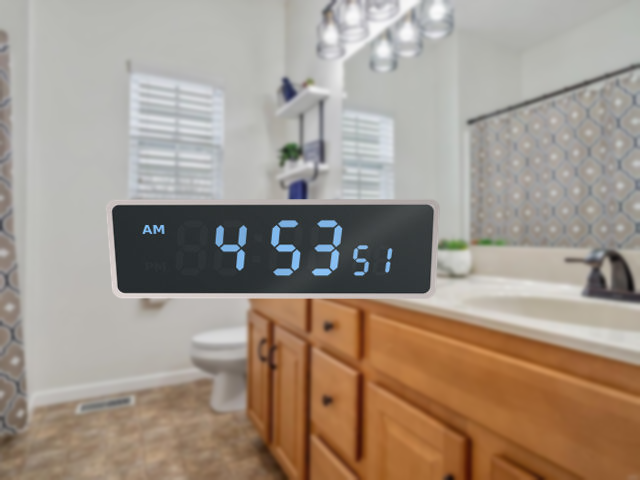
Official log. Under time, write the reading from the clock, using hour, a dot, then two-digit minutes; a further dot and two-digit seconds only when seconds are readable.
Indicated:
4.53.51
